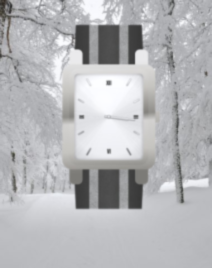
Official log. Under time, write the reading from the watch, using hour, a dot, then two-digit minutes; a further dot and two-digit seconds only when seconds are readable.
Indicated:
3.16
